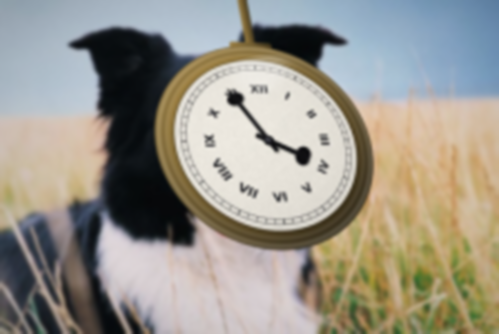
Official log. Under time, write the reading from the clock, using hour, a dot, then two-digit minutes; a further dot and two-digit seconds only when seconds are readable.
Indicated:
3.55
